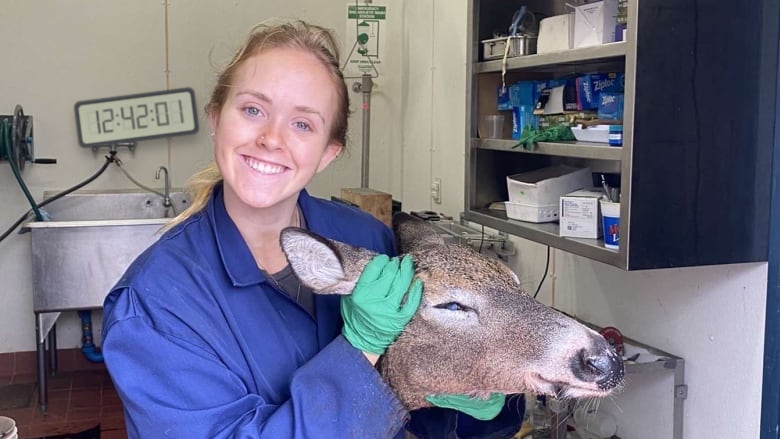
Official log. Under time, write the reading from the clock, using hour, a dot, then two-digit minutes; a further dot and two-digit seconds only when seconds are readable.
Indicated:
12.42.01
